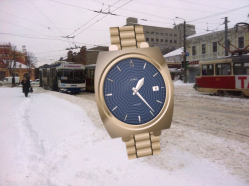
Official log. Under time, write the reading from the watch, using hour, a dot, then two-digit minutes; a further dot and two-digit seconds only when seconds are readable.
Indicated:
1.24
